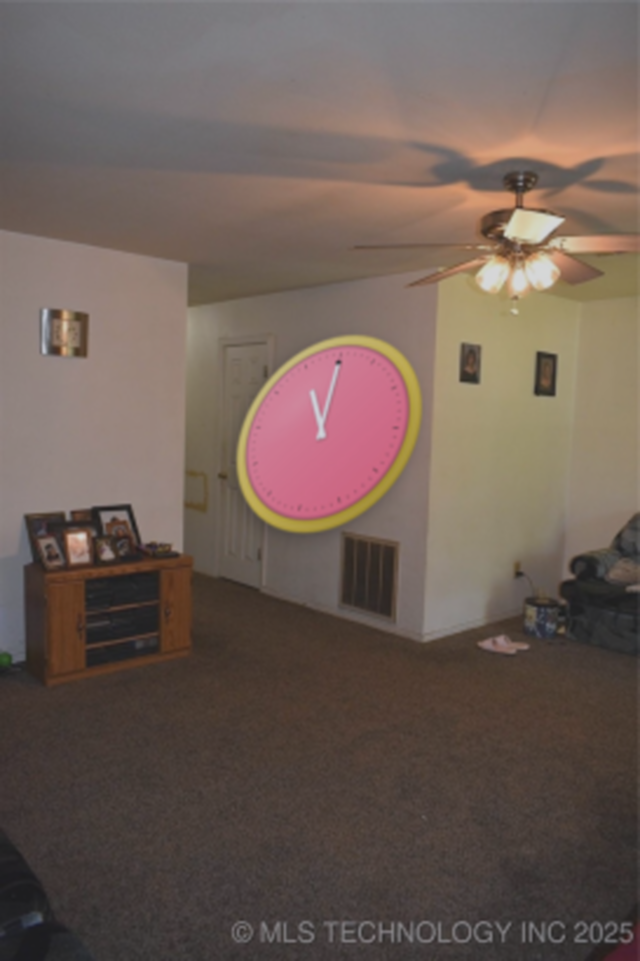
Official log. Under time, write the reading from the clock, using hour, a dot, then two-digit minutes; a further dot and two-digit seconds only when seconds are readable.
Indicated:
11.00
